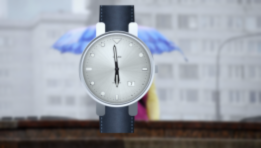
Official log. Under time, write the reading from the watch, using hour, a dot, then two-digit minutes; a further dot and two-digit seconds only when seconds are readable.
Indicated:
5.59
